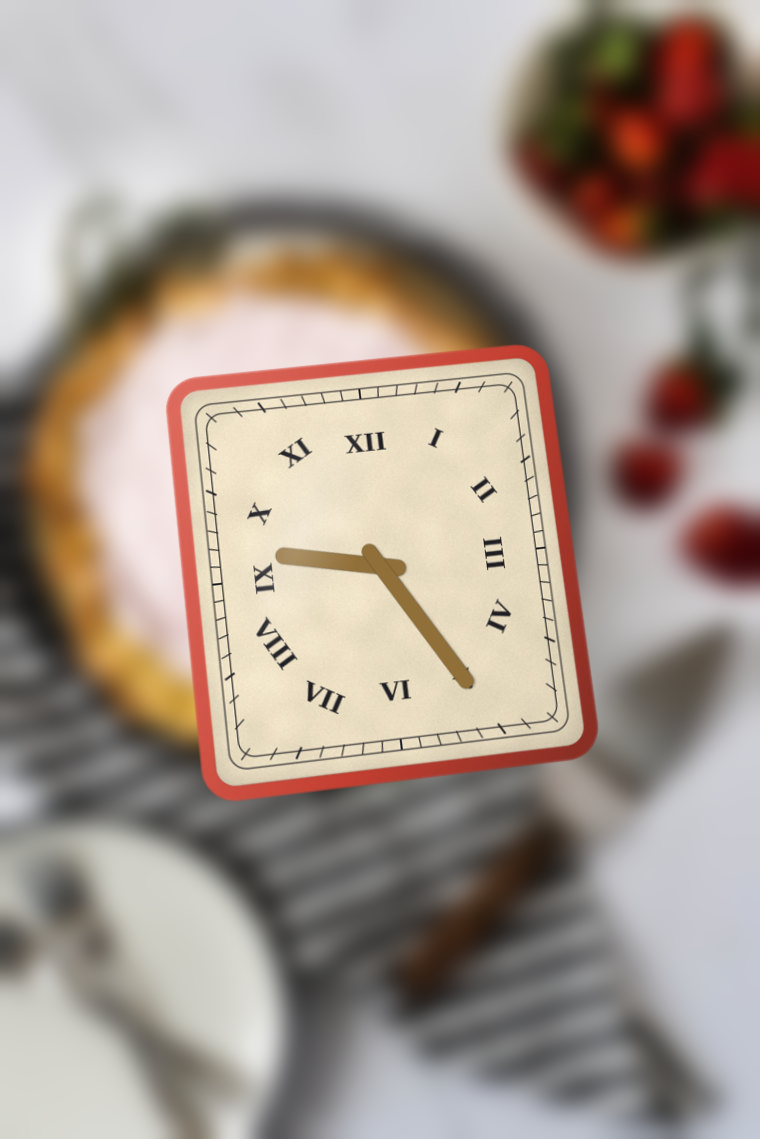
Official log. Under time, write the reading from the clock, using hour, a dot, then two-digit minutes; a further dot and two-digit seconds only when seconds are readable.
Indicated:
9.25
